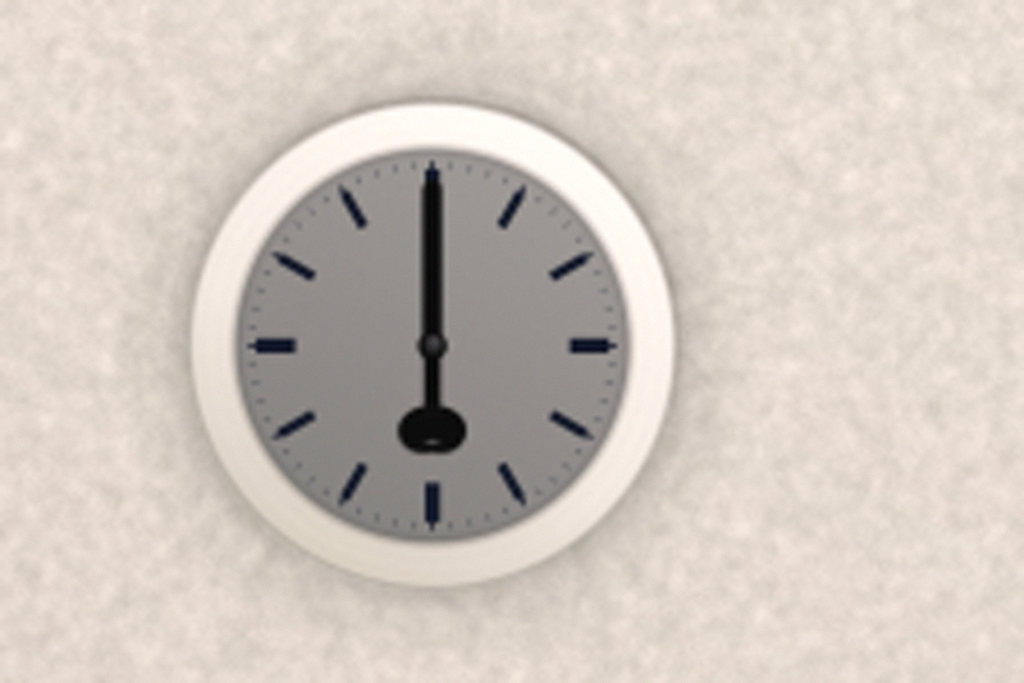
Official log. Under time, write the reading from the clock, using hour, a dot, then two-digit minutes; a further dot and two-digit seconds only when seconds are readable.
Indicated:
6.00
